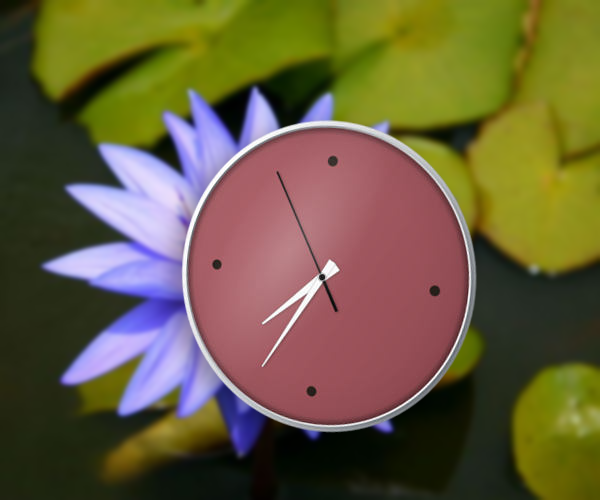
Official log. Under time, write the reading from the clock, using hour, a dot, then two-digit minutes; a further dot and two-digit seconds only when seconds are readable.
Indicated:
7.34.55
